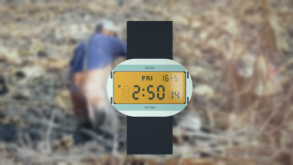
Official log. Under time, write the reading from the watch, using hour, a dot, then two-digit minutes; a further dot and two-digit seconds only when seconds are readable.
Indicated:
2.50.14
